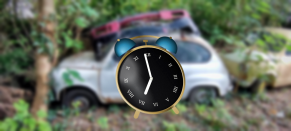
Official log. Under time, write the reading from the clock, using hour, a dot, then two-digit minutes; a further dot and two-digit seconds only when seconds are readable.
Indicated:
6.59
